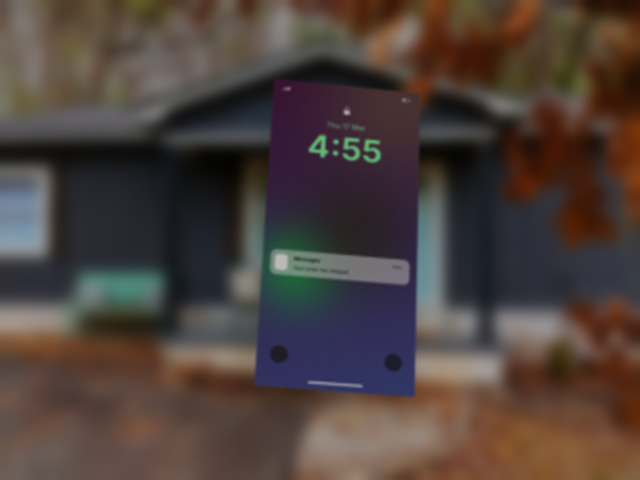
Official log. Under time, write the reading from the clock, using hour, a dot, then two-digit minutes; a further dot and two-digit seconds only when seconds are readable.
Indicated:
4.55
